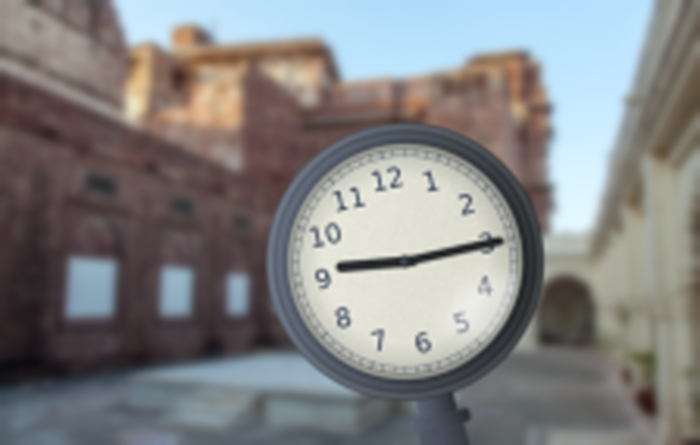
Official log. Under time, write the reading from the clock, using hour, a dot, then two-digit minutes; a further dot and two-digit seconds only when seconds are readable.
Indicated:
9.15
